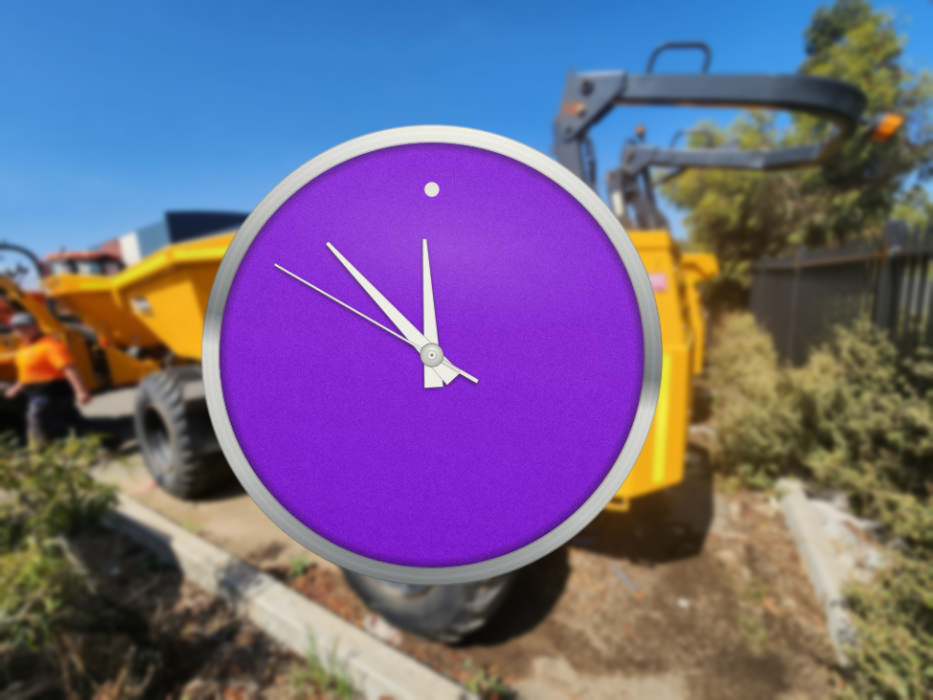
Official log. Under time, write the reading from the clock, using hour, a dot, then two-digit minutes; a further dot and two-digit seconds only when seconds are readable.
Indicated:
11.52.50
